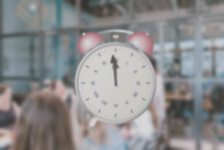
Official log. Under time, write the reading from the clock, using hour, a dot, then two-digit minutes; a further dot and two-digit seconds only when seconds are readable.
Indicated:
11.59
